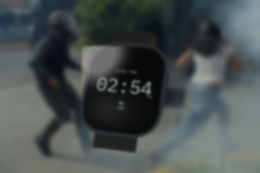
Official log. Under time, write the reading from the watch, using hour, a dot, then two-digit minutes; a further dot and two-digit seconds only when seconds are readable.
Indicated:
2.54
